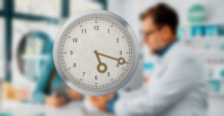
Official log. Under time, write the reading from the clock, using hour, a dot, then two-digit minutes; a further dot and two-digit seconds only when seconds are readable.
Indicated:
5.18
